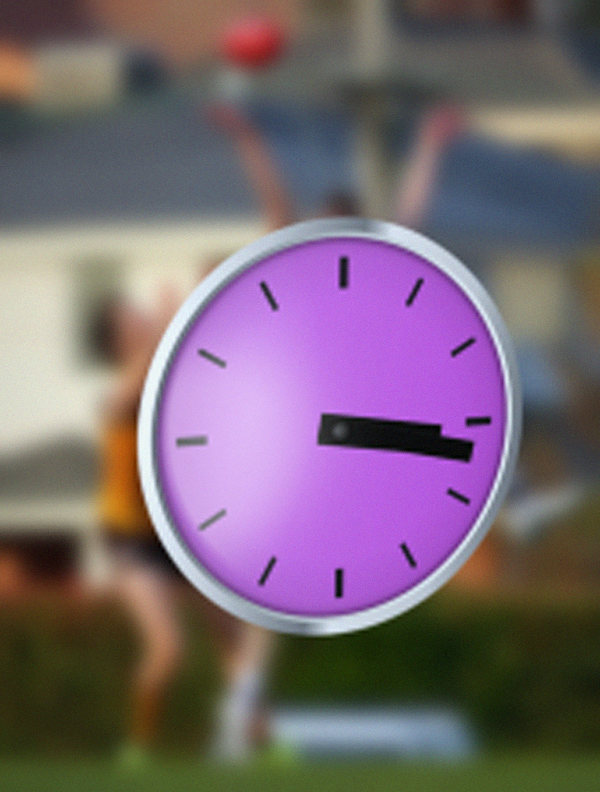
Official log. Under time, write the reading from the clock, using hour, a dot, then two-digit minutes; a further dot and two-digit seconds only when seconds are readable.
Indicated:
3.17
